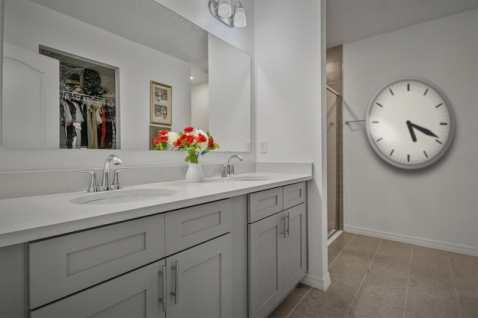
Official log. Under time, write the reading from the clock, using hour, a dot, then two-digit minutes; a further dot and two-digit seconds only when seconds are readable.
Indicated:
5.19
